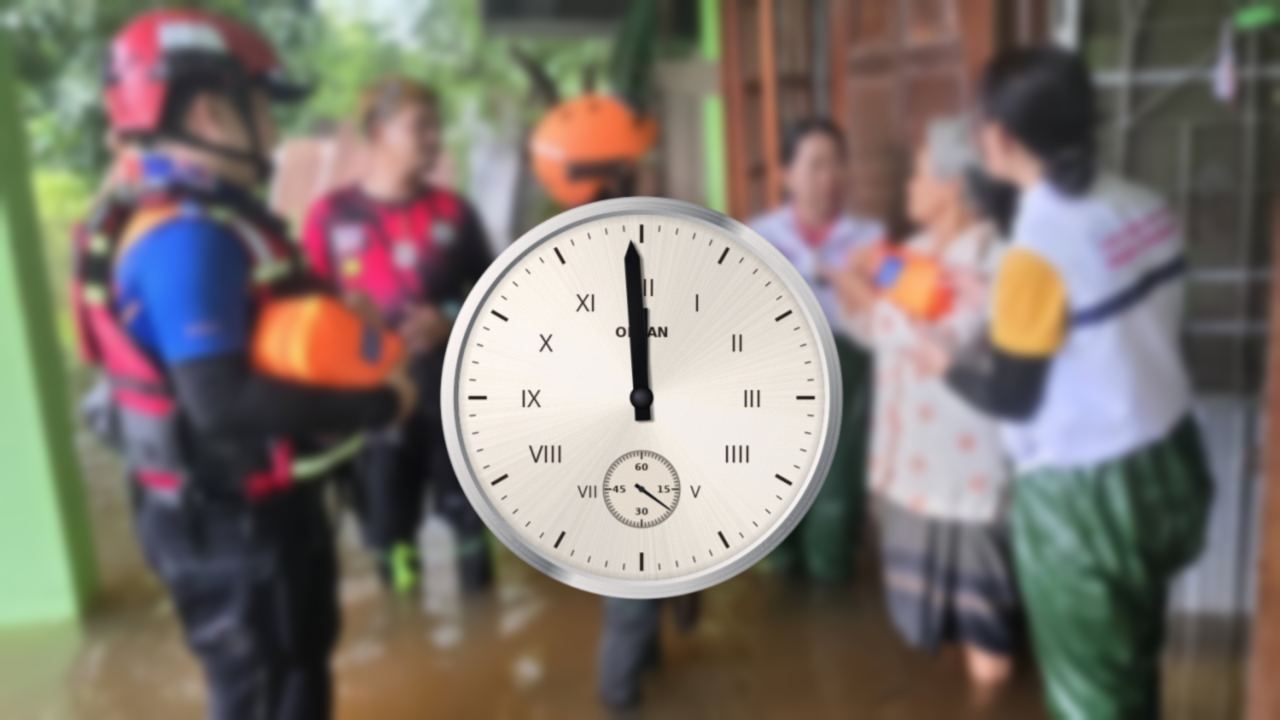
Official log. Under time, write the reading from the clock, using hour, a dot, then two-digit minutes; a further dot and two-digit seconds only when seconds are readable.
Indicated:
11.59.21
